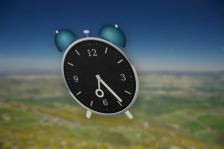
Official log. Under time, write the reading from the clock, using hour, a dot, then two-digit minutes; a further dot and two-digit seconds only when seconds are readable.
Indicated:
6.24
